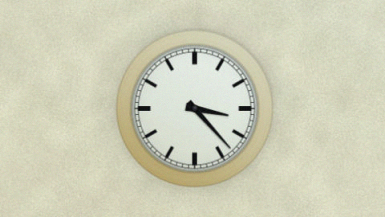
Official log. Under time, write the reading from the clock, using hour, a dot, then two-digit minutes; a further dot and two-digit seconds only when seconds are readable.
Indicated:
3.23
